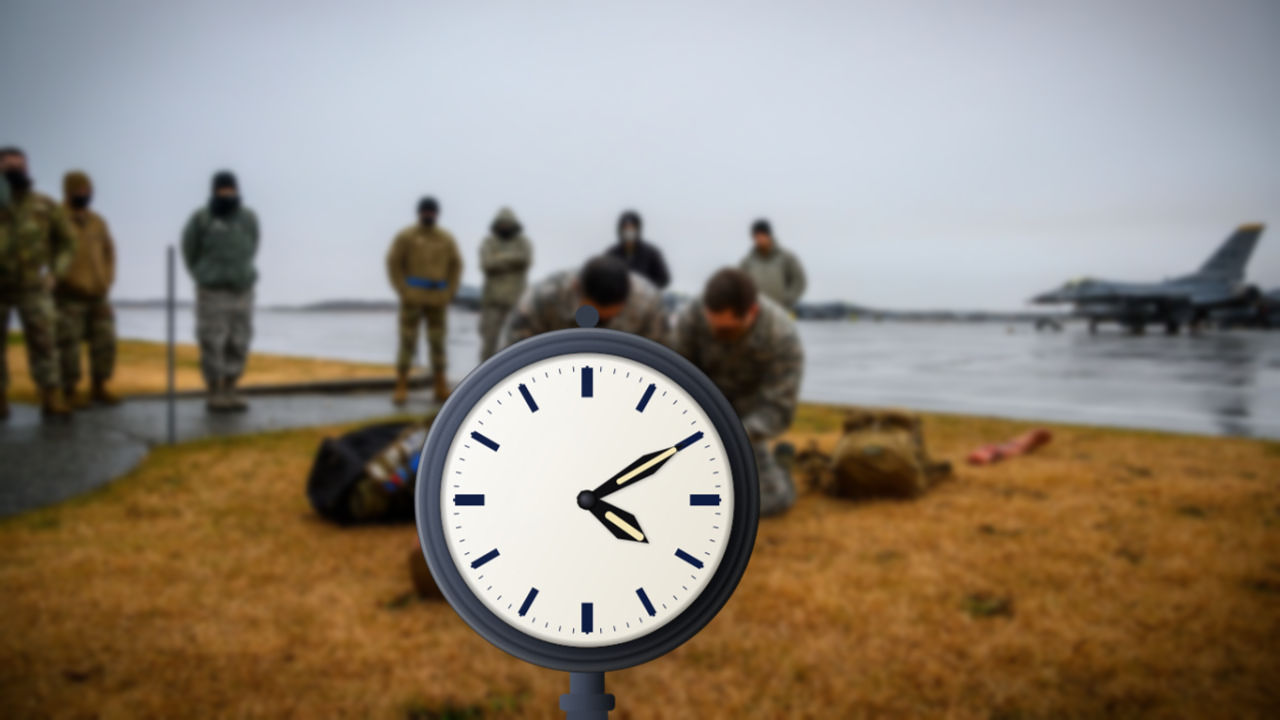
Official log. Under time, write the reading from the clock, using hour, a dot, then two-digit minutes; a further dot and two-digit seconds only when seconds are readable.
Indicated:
4.10
